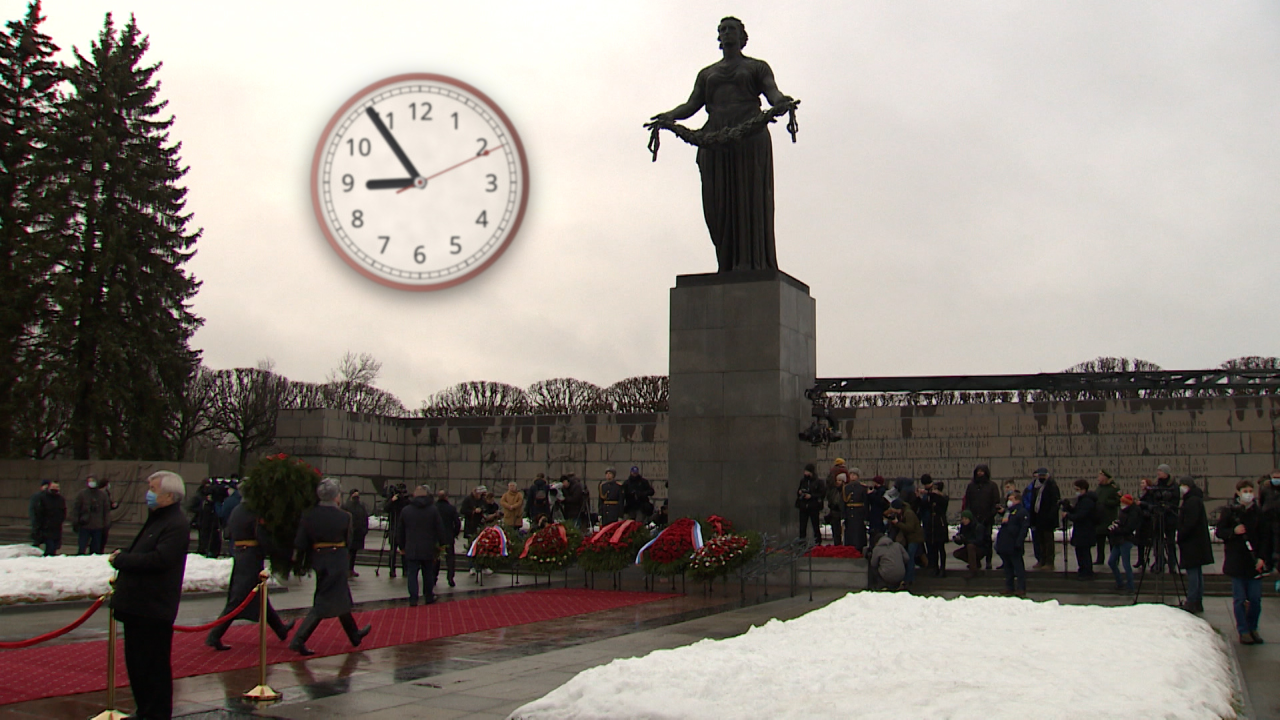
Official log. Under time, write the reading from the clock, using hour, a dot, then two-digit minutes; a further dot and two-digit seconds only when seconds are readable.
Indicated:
8.54.11
